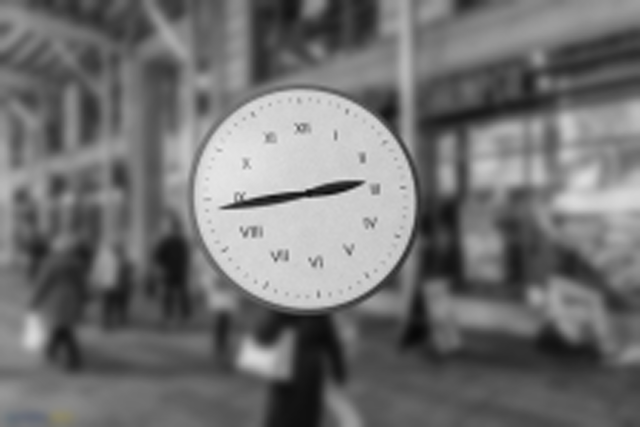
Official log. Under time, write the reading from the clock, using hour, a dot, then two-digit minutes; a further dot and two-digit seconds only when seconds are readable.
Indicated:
2.44
